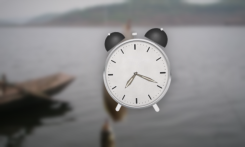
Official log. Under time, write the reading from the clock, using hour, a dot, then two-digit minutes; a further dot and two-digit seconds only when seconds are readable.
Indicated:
7.19
